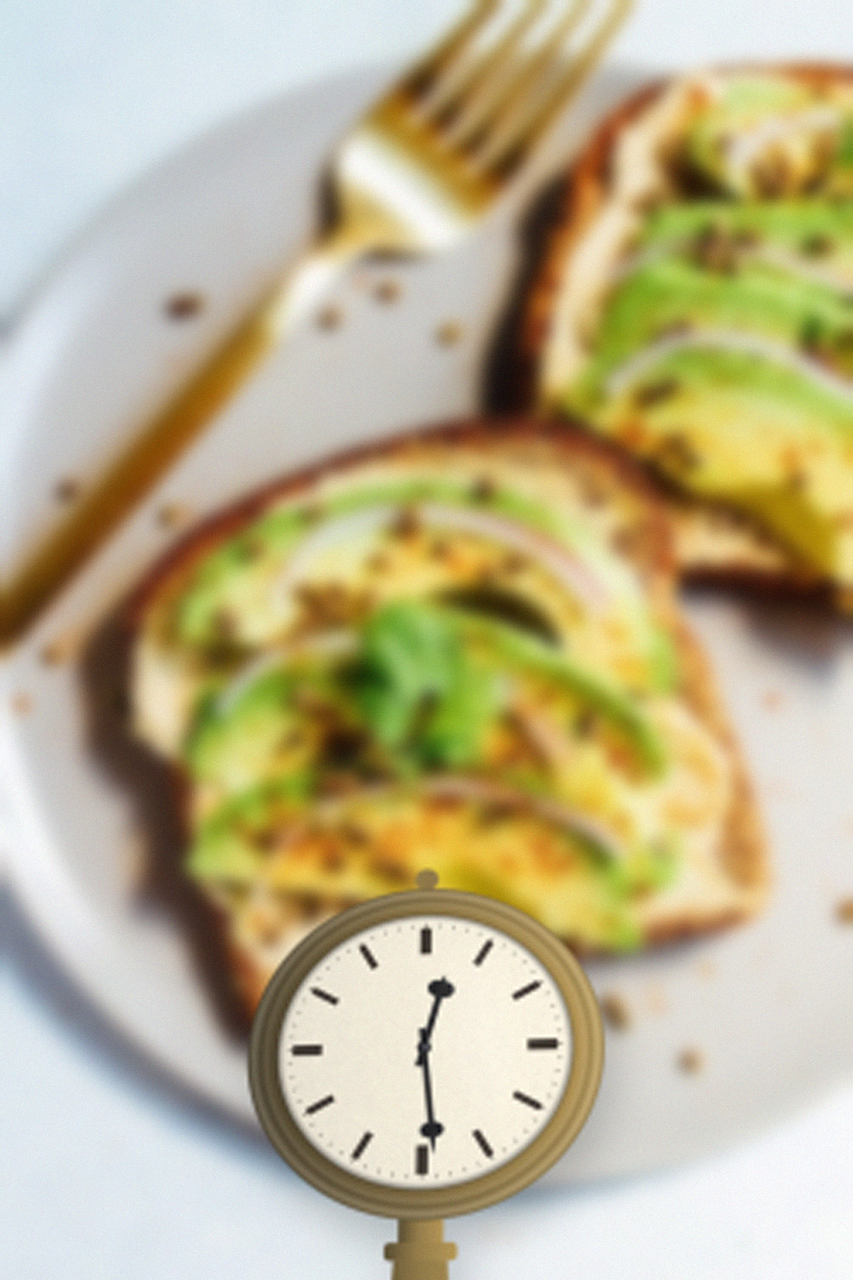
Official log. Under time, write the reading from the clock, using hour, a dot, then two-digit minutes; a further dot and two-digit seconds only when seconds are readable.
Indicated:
12.29
